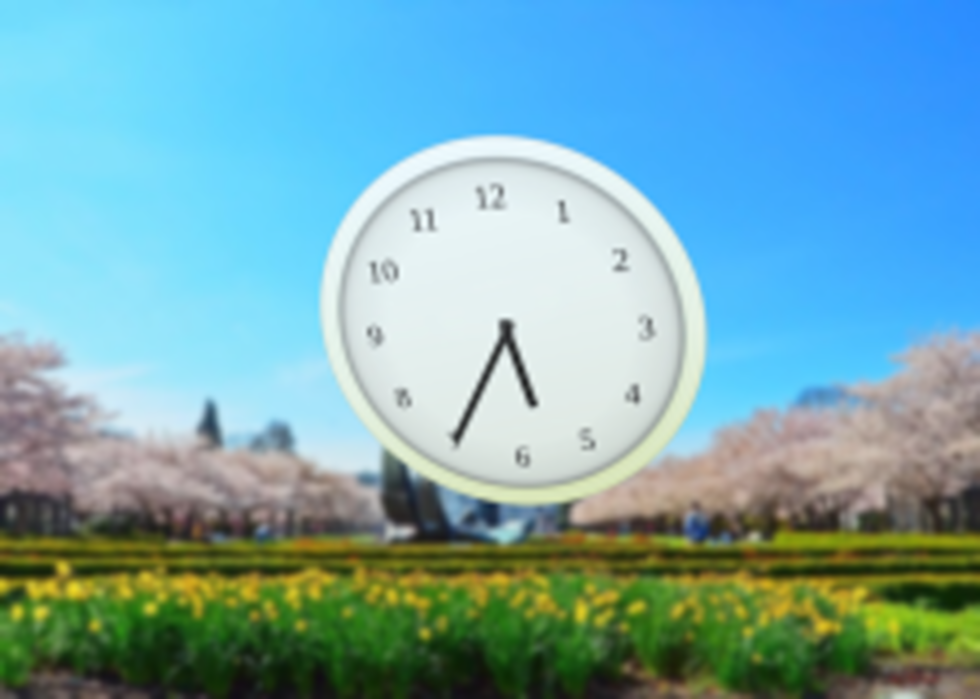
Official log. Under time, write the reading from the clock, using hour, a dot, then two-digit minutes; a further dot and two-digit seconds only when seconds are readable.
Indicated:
5.35
